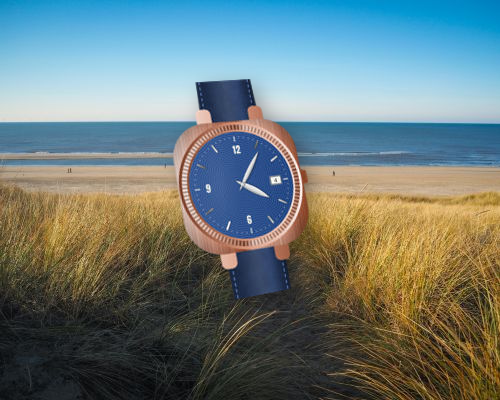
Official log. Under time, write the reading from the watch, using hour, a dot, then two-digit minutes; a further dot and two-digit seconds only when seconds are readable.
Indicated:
4.06
